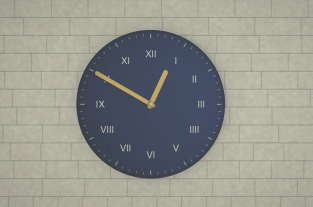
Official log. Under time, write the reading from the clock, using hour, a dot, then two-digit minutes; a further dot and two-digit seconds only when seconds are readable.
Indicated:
12.50
